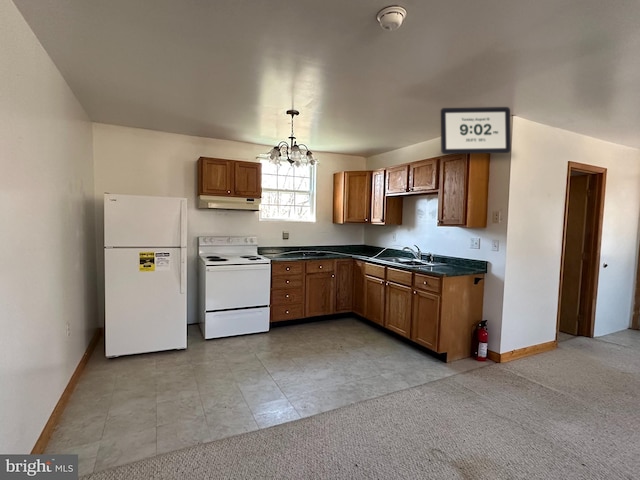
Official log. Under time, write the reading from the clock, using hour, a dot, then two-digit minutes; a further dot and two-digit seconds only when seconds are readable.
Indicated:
9.02
